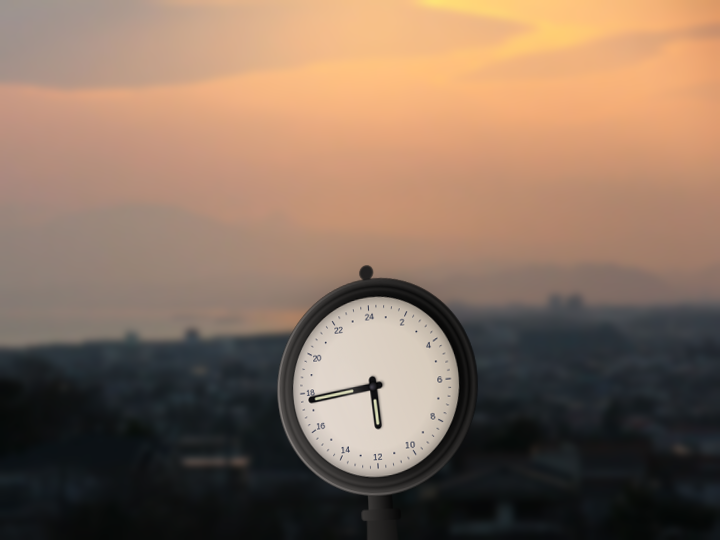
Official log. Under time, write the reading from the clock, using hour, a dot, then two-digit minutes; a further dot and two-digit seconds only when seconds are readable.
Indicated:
11.44
